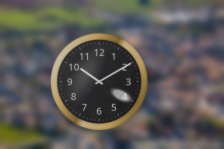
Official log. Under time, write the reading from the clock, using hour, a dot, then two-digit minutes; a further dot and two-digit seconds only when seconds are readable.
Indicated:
10.10
